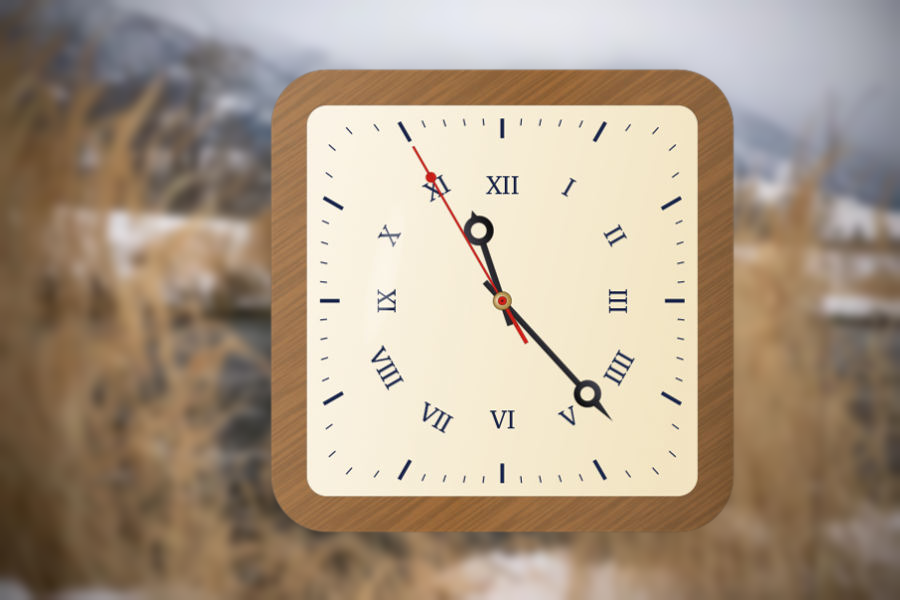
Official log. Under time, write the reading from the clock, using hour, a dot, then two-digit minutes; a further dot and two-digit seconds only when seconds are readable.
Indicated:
11.22.55
